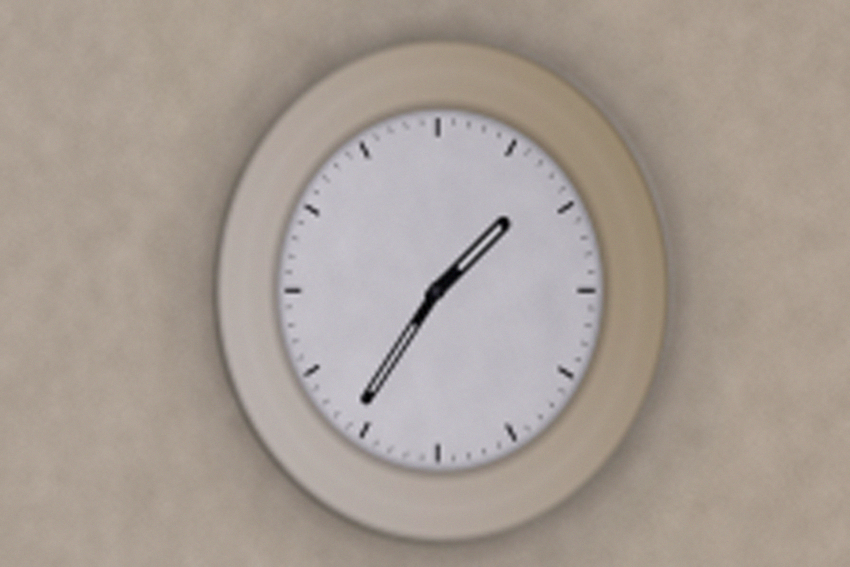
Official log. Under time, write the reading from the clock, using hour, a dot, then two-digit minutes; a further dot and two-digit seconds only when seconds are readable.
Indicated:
1.36
